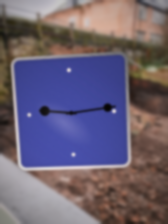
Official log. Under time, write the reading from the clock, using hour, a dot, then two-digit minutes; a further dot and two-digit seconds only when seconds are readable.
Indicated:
9.14
